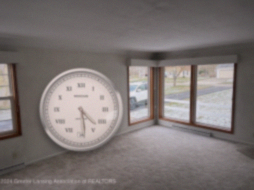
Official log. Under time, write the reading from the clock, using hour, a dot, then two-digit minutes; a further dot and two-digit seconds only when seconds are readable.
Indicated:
4.29
